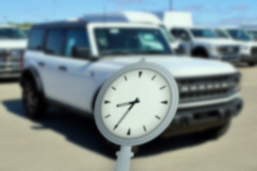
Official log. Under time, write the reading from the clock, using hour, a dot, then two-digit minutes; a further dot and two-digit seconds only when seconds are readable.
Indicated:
8.35
